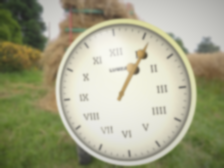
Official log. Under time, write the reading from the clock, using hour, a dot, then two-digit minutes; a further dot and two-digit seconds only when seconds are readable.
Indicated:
1.06
